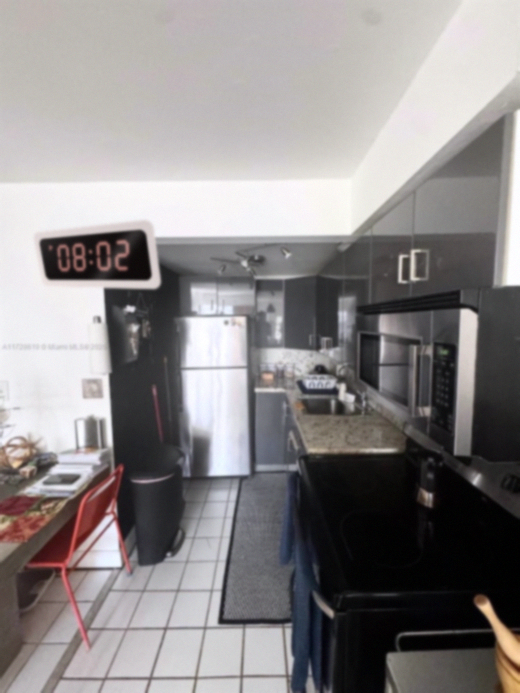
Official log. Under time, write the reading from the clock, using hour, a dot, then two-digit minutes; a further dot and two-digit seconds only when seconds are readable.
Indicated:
8.02
